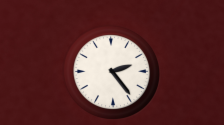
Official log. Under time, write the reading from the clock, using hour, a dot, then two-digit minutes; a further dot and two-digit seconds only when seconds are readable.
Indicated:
2.24
